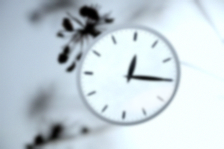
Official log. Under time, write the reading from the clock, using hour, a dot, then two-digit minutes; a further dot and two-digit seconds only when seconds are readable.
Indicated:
12.15
